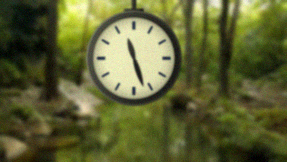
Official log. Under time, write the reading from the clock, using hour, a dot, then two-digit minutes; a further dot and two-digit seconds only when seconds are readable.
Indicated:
11.27
